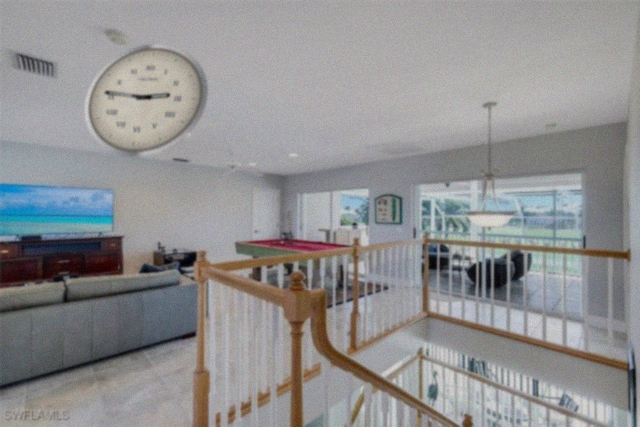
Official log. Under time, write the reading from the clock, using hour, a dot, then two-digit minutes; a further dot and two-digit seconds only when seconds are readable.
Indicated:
2.46
